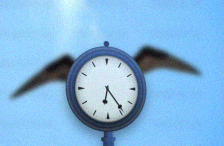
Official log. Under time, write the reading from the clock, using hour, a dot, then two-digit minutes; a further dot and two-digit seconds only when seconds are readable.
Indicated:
6.24
